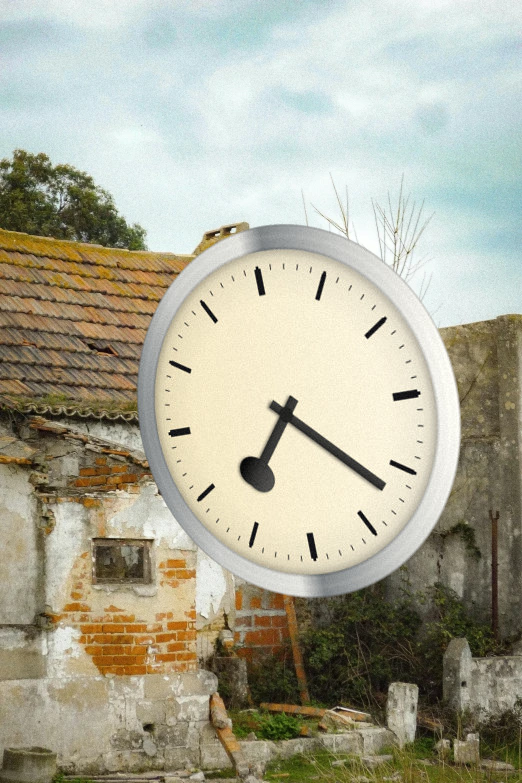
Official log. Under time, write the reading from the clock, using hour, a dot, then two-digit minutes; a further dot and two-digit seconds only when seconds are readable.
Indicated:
7.22
